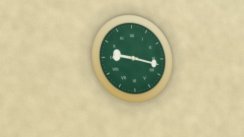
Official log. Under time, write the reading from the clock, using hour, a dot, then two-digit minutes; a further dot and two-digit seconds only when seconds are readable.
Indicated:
9.17
